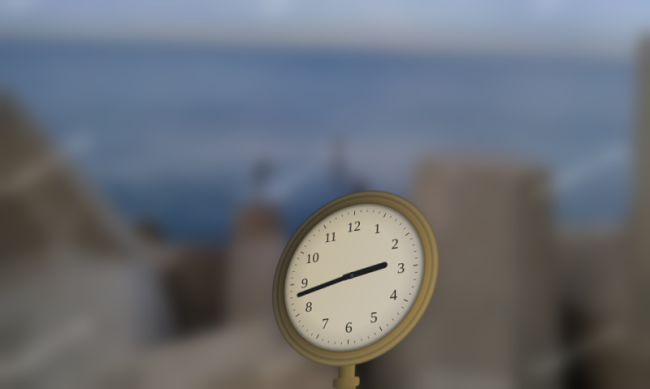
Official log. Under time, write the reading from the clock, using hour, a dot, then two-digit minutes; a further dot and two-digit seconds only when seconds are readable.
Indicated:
2.43
